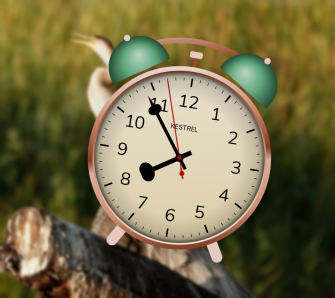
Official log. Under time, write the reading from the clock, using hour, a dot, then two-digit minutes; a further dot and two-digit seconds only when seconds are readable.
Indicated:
7.53.57
